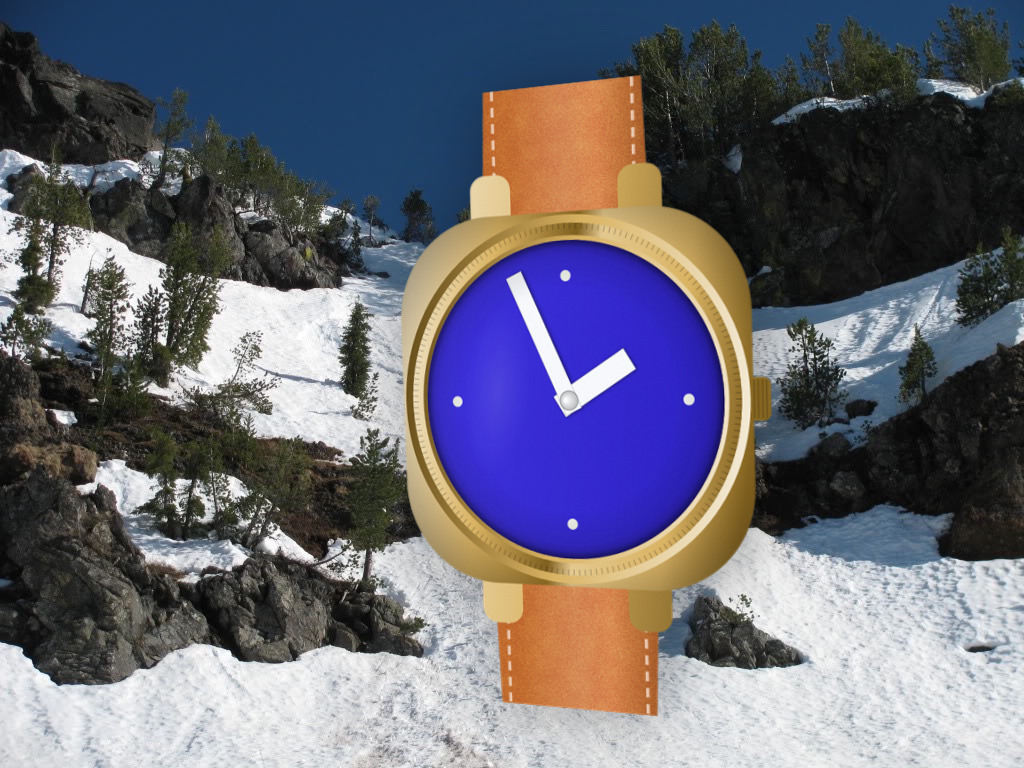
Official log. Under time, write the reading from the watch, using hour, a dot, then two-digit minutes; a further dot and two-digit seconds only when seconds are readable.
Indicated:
1.56
